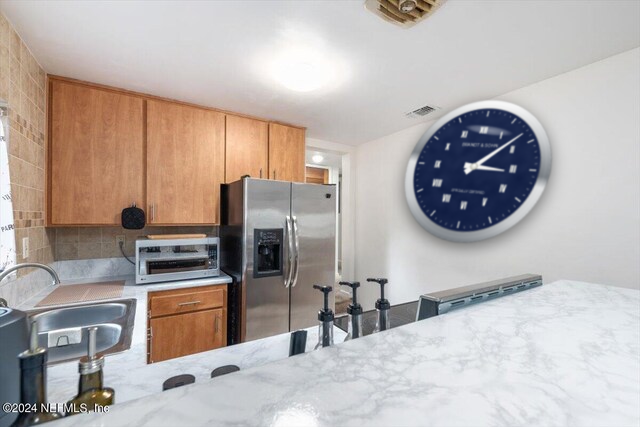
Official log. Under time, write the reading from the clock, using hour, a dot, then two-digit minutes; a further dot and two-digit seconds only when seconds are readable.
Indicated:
3.08
